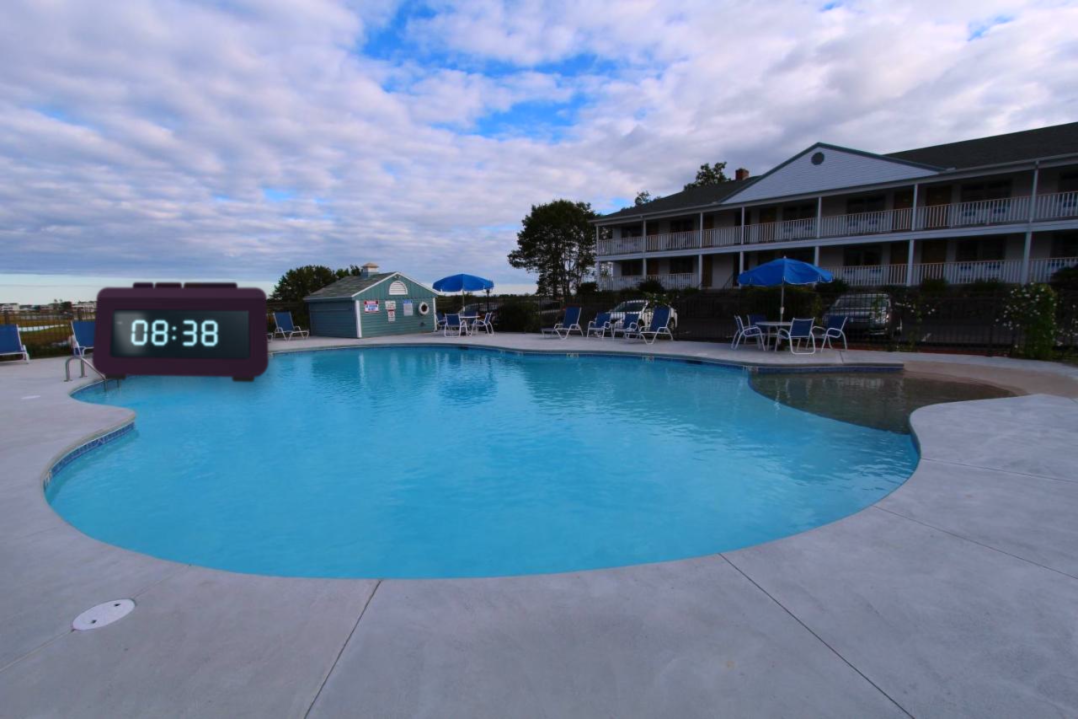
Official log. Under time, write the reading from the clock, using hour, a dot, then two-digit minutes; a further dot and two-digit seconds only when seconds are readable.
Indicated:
8.38
